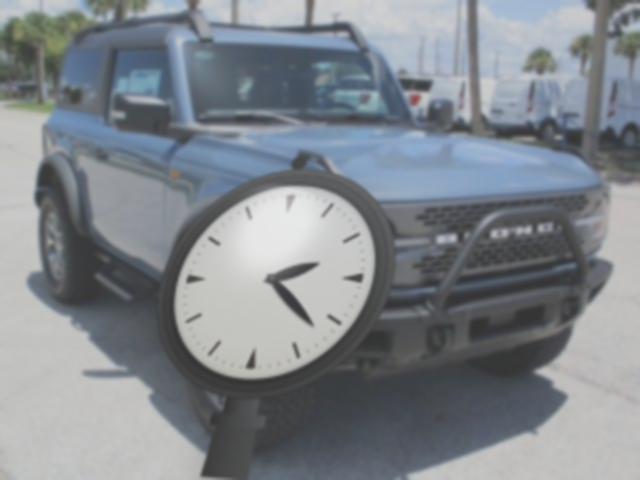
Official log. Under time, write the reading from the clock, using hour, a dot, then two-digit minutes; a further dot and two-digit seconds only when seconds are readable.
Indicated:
2.22
